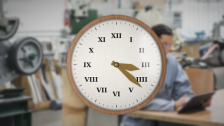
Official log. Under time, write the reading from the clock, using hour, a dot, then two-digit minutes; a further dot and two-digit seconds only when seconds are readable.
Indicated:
3.22
